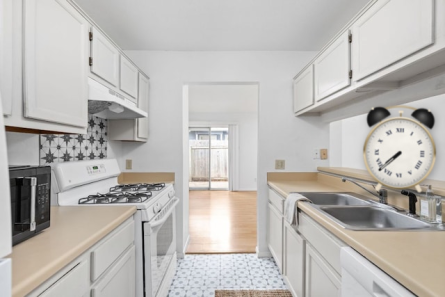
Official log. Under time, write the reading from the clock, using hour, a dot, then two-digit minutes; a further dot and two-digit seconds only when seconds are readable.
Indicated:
7.38
